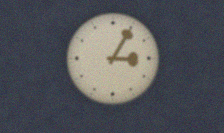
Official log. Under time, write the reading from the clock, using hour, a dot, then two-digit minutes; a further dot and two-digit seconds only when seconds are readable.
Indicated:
3.05
